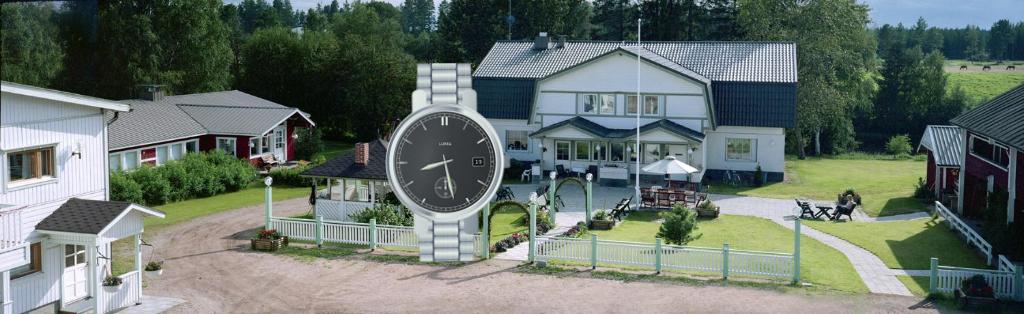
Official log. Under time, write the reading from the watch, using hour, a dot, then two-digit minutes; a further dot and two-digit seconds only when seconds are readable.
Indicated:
8.28
